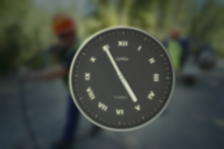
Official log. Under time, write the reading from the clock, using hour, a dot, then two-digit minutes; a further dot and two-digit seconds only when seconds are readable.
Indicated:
4.55
